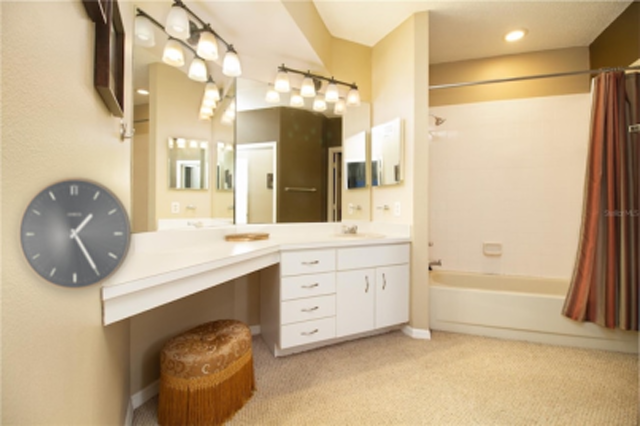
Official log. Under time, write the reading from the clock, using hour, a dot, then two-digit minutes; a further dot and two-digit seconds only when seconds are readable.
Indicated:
1.25
